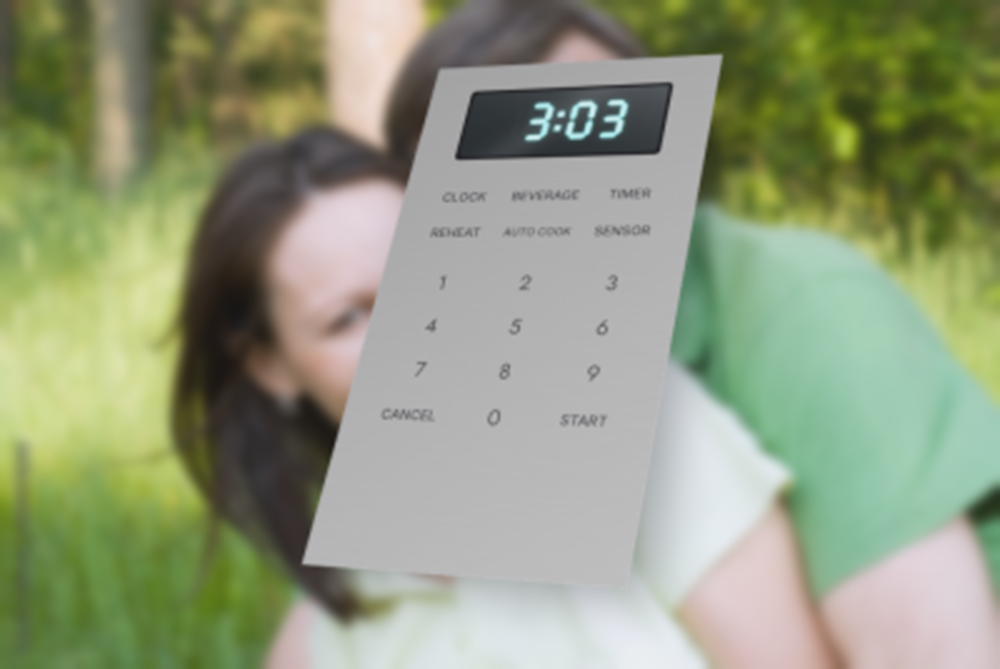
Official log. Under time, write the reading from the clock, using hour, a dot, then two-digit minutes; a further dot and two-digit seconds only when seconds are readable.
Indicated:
3.03
